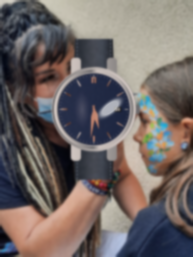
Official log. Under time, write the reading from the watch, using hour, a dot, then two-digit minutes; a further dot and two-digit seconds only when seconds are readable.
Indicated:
5.31
